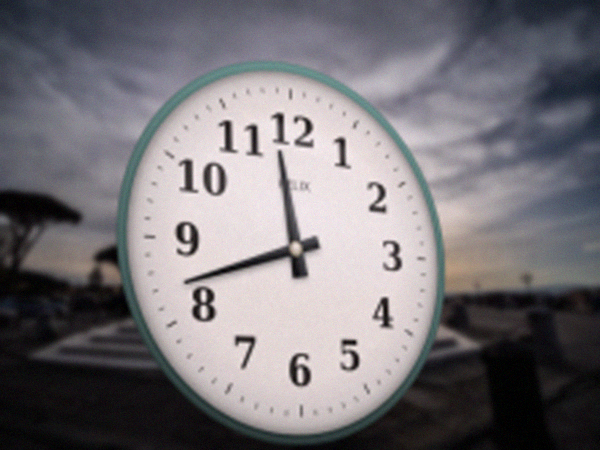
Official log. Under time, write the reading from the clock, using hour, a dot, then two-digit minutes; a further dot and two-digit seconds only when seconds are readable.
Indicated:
11.42
